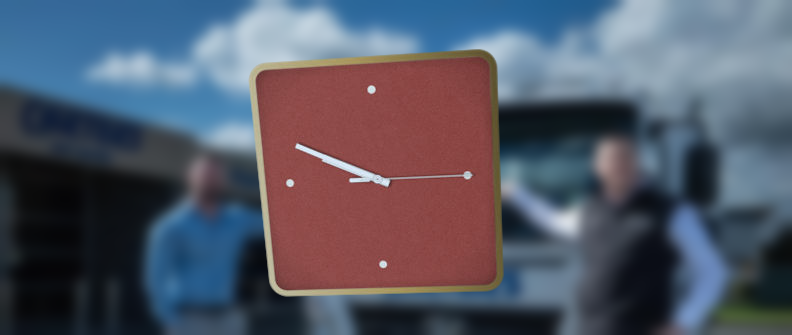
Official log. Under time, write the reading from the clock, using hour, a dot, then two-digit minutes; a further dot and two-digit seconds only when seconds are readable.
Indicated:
9.49.15
